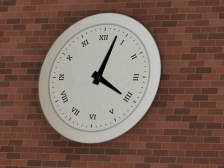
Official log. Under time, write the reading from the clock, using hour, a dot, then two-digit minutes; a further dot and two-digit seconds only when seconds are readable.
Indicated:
4.03
